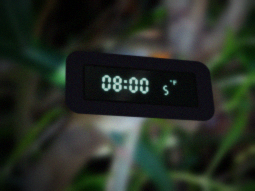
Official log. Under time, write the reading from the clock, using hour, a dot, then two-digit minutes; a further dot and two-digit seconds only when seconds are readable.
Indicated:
8.00
